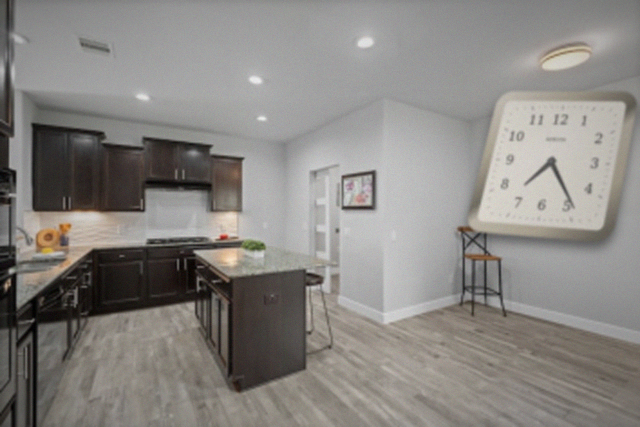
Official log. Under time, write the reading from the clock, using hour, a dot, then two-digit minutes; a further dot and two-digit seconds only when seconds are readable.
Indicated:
7.24
